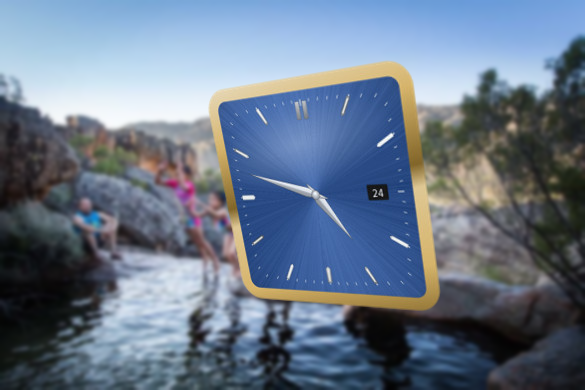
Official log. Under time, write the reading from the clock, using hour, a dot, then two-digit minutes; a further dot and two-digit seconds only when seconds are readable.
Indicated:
4.48
